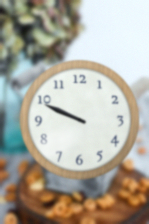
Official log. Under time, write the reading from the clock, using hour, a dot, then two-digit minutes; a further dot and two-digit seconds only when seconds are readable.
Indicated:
9.49
